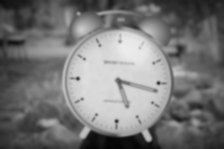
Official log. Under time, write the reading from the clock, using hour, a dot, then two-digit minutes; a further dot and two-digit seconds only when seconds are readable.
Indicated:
5.17
